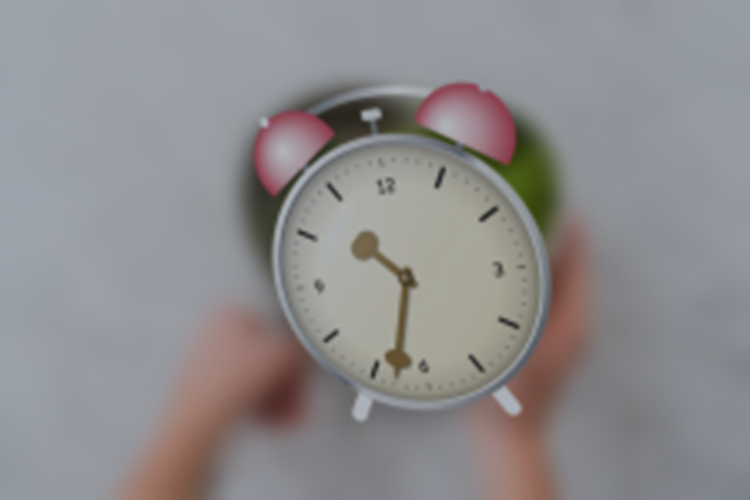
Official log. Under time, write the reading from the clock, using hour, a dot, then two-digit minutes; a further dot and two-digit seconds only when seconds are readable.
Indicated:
10.33
